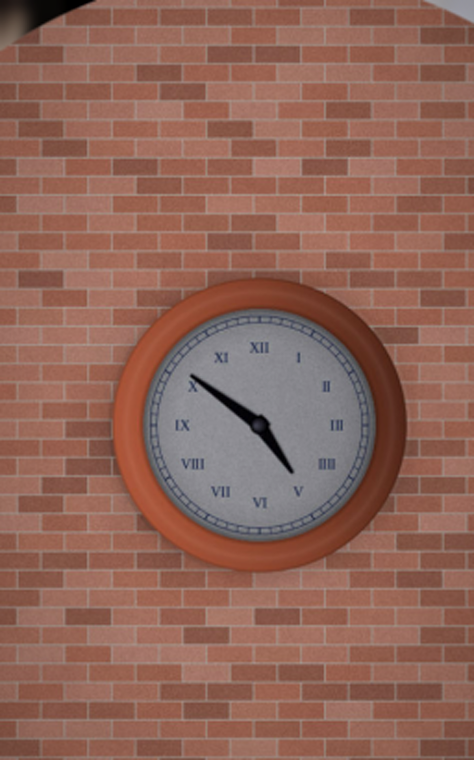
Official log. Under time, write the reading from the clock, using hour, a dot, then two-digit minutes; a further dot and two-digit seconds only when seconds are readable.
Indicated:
4.51
